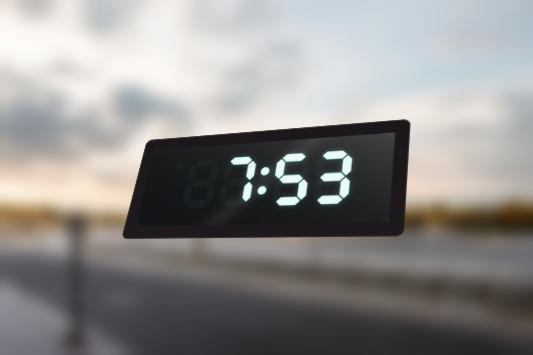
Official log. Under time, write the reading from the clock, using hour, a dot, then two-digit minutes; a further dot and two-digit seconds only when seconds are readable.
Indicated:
7.53
